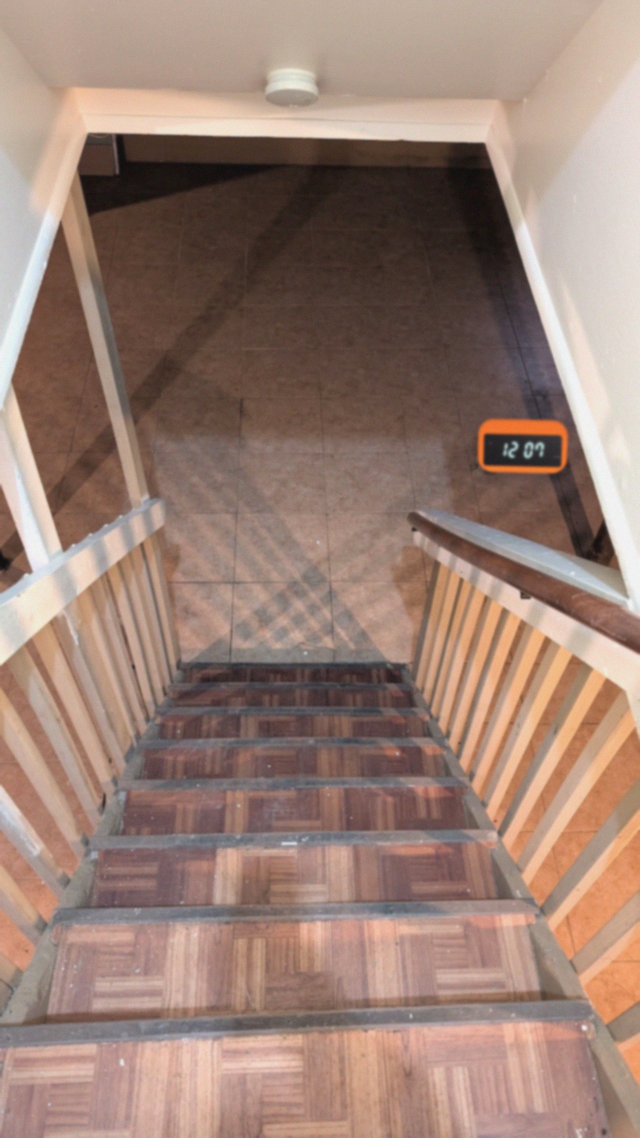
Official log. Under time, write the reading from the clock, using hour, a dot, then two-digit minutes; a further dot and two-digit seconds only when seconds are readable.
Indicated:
12.07
